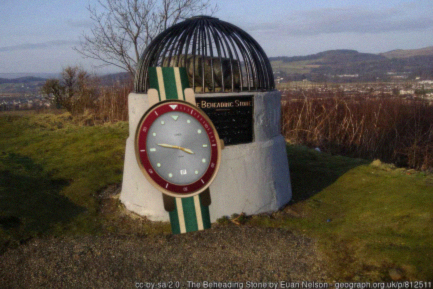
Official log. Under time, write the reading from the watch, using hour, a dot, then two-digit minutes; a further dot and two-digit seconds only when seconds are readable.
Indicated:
3.47
